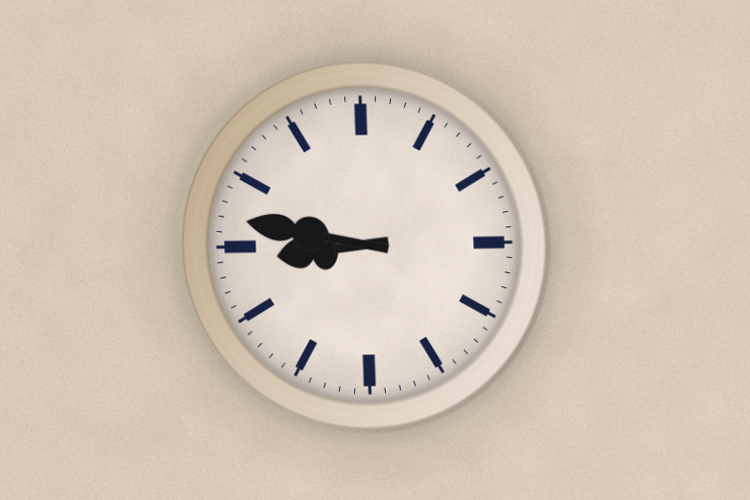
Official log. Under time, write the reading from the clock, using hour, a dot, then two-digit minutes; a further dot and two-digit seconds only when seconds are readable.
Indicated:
8.47
